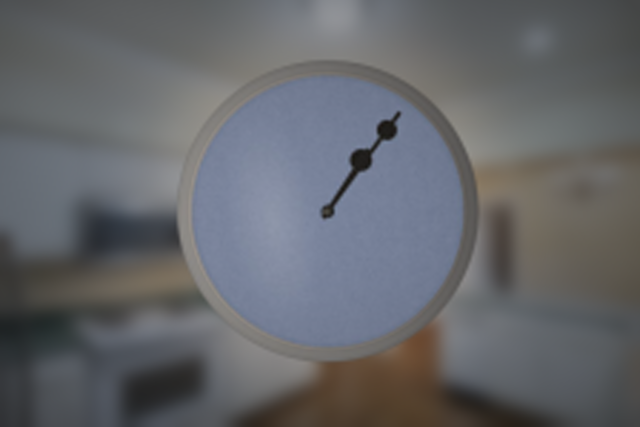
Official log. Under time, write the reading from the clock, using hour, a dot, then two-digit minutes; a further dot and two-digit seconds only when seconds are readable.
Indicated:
1.06
